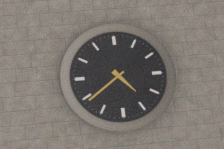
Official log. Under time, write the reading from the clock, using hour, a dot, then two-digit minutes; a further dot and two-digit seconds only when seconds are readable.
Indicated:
4.39
